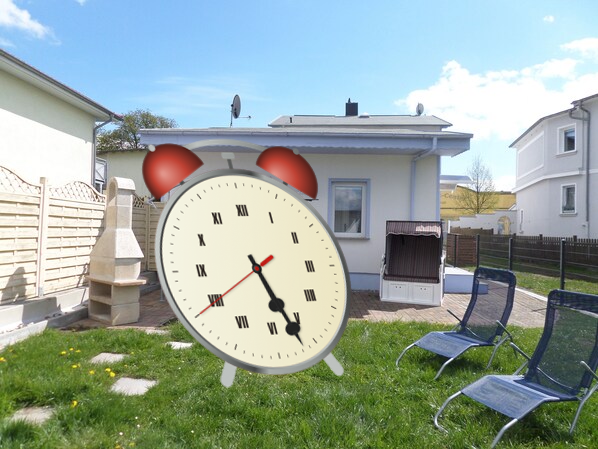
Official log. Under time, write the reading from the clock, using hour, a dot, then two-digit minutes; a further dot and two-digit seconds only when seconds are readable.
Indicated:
5.26.40
